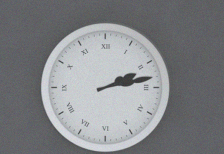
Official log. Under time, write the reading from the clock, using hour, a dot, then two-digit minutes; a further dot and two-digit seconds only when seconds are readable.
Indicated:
2.13
